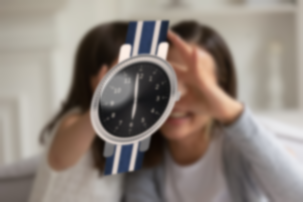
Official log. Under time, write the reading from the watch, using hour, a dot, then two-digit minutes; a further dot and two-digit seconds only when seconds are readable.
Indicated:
5.59
